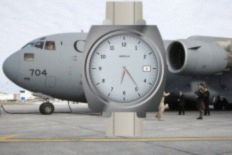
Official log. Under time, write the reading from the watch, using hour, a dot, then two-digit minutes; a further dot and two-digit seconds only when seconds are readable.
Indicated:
6.24
